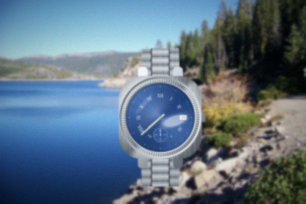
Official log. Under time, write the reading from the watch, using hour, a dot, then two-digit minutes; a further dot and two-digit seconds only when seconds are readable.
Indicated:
7.38
